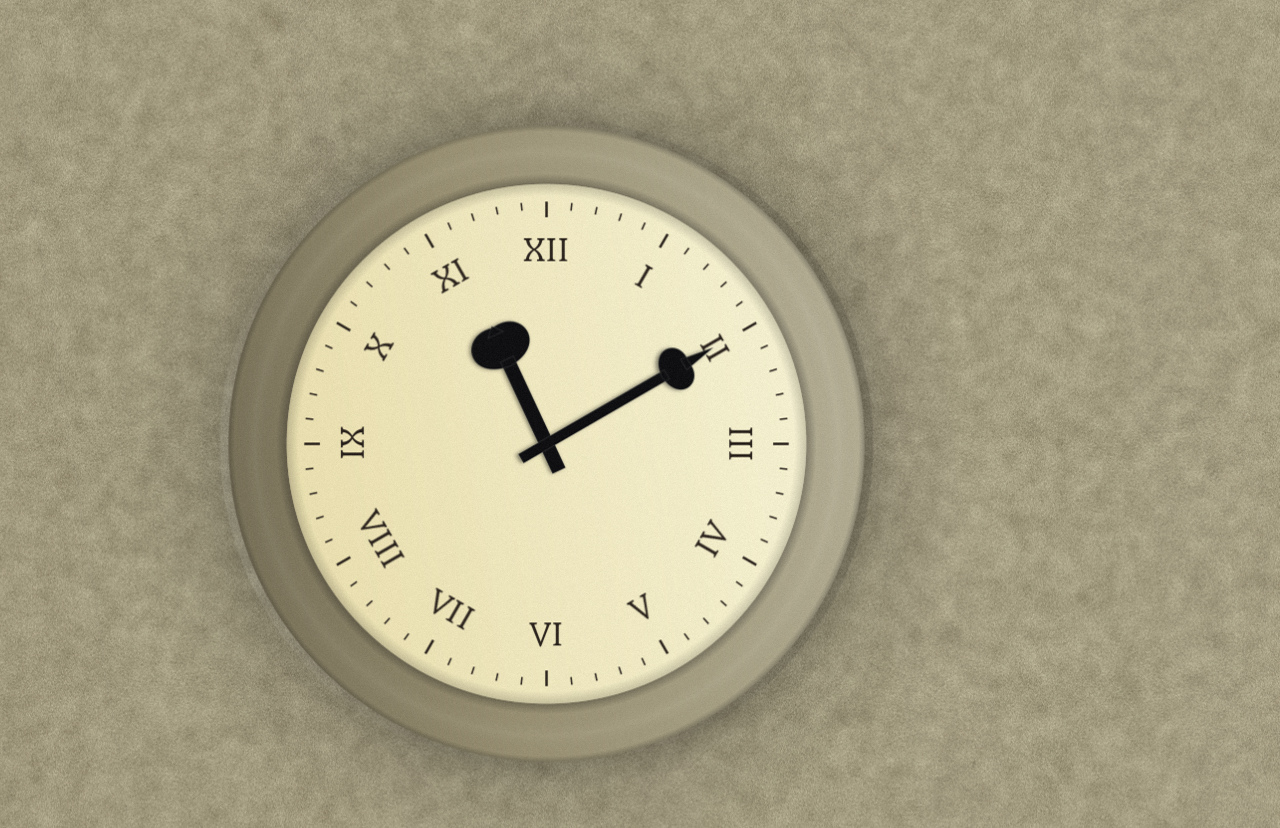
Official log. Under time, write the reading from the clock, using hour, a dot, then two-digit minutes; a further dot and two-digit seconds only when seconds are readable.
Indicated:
11.10
